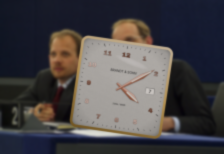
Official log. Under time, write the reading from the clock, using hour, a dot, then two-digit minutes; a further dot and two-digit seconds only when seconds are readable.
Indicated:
4.09
